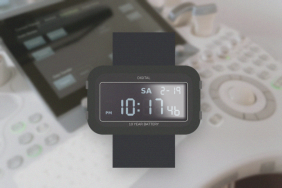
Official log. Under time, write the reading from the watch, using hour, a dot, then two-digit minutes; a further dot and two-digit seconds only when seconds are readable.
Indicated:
10.17.46
